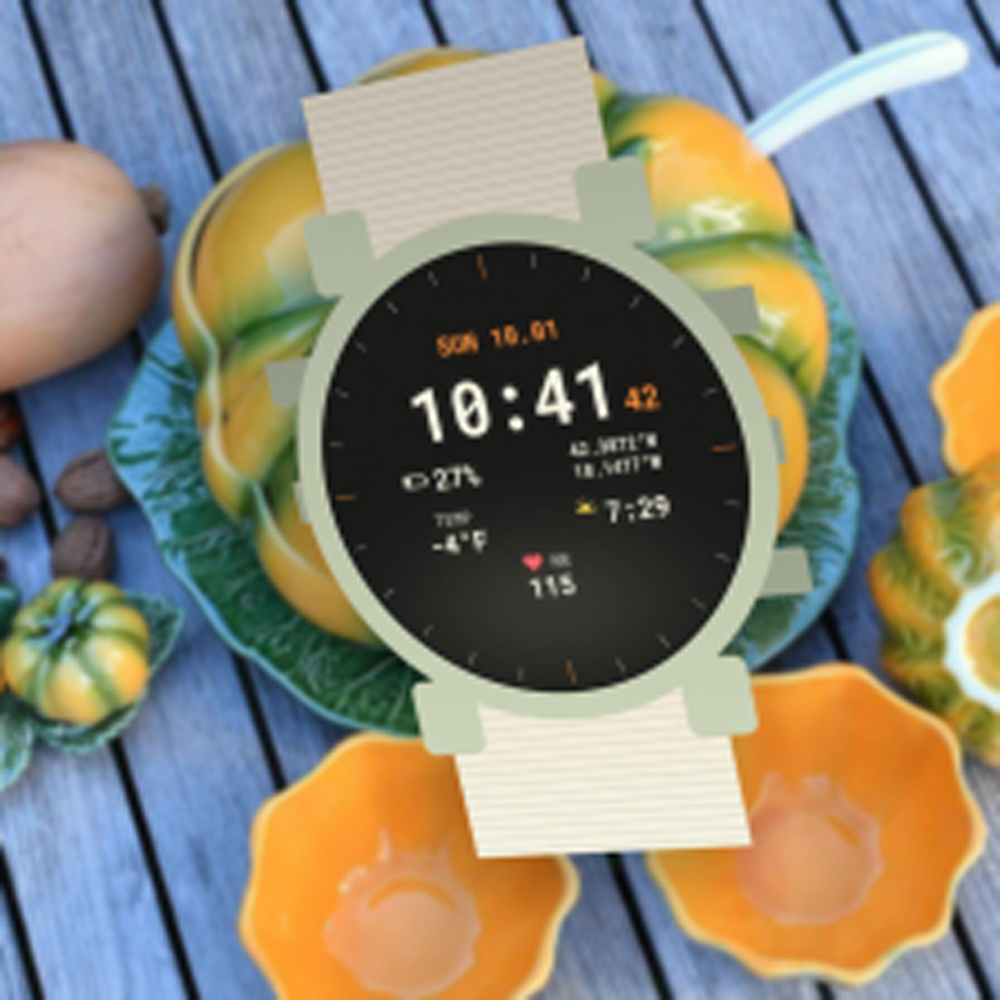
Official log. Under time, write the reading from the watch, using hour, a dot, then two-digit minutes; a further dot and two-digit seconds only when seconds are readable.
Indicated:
10.41
